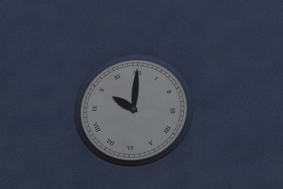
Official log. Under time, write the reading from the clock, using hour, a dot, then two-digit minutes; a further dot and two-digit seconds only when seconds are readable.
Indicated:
10.00
